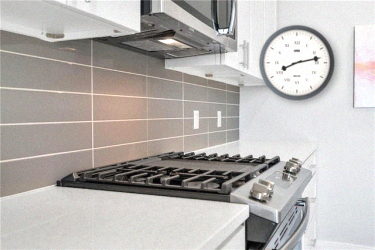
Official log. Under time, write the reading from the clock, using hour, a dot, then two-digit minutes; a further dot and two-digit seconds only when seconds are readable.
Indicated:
8.13
